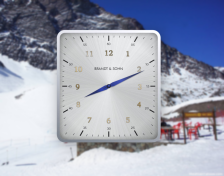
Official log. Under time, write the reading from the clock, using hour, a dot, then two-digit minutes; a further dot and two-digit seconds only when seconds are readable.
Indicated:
8.11
